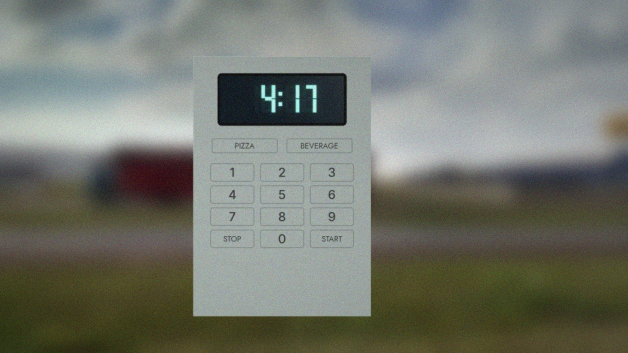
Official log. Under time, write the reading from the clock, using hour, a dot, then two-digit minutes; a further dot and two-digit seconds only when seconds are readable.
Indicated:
4.17
